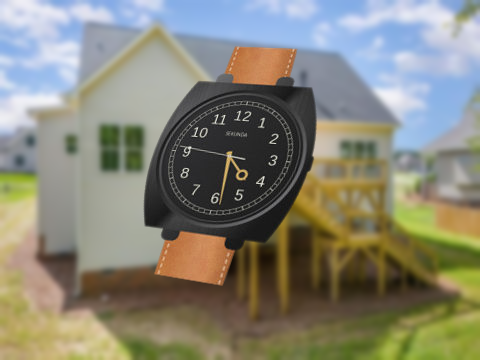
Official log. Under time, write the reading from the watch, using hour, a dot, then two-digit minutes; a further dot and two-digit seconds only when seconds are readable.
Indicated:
4.28.46
